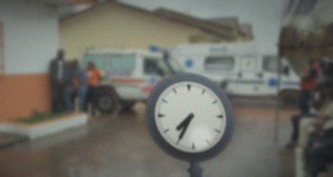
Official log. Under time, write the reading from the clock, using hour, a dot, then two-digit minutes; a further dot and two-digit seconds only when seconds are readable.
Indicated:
7.35
